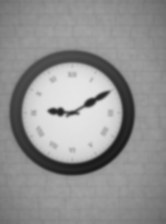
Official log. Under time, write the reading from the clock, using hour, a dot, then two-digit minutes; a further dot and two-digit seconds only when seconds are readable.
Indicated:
9.10
